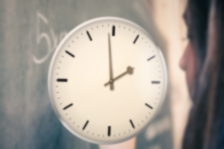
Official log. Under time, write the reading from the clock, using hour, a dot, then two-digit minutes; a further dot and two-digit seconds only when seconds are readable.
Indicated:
1.59
